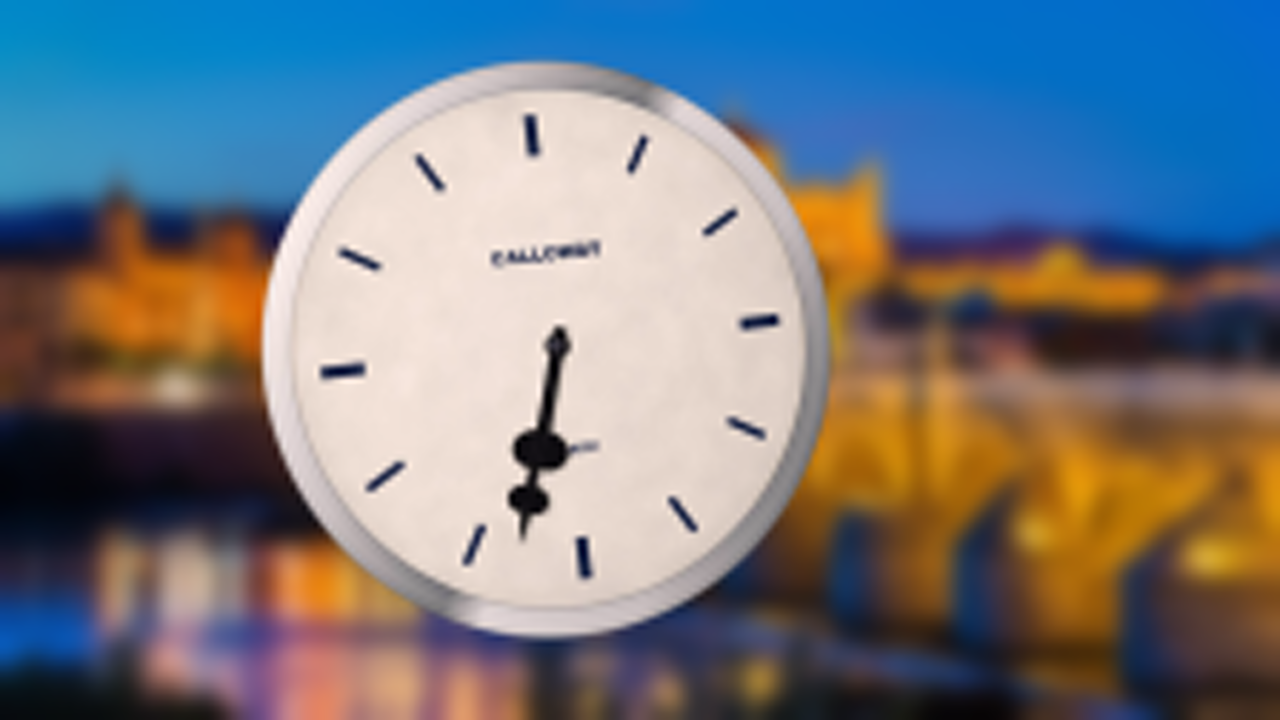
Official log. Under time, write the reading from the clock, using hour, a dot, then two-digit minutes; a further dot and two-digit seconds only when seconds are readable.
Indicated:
6.33
